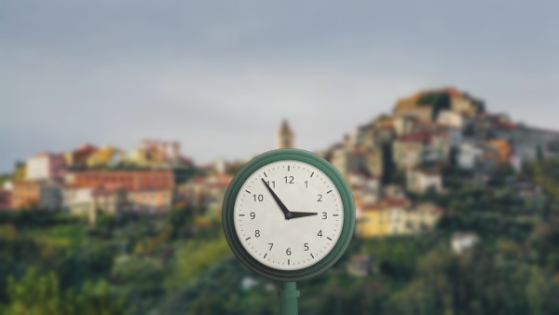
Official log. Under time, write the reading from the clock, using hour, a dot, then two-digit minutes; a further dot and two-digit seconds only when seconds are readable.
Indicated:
2.54
